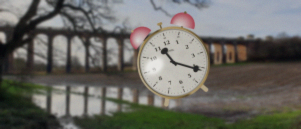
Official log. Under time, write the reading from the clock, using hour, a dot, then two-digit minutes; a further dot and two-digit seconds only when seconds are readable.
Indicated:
11.21
